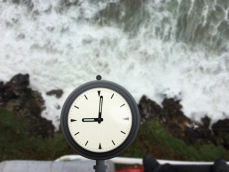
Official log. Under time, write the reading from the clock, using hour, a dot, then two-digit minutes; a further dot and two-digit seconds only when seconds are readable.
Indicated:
9.01
